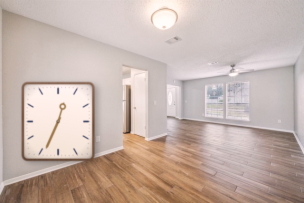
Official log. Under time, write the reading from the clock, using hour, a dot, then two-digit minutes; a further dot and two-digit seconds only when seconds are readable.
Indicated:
12.34
